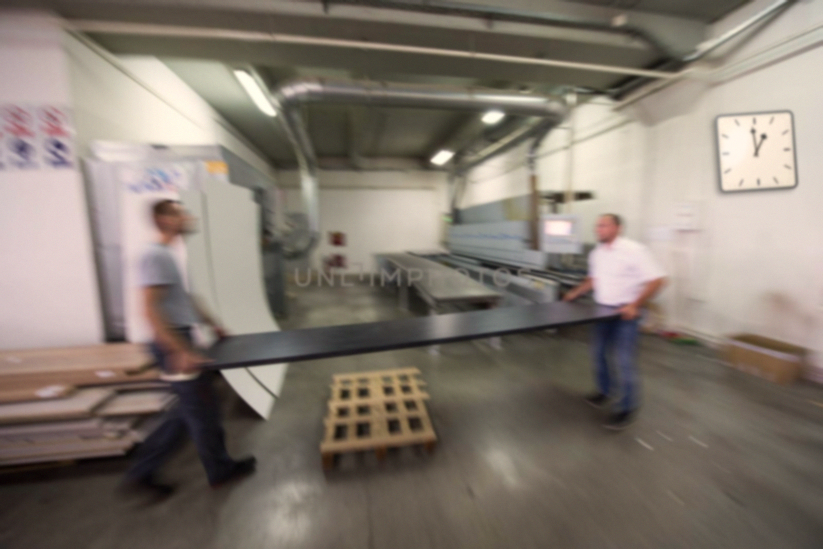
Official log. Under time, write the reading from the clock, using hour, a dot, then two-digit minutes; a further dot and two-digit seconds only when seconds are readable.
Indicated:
12.59
